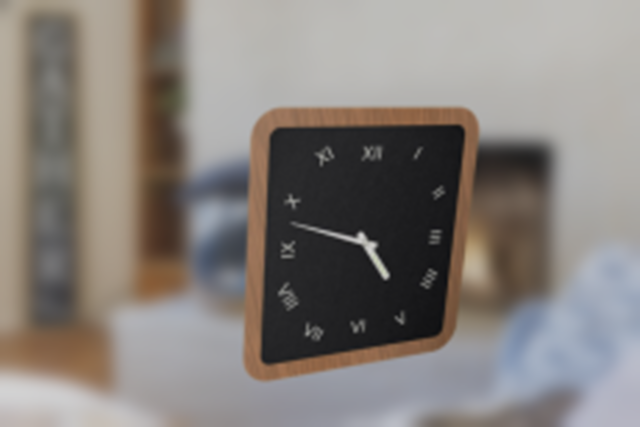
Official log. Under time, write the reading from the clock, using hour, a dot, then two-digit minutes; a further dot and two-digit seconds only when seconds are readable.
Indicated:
4.48
